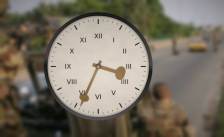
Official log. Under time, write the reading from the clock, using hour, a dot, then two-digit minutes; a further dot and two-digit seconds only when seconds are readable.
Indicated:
3.34
